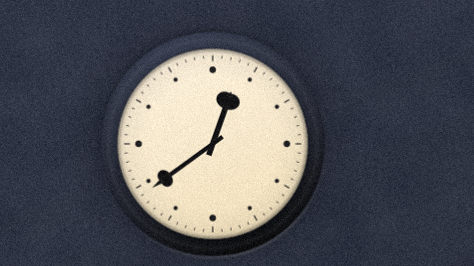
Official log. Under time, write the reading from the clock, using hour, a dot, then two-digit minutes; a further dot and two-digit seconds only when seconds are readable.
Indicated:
12.39
